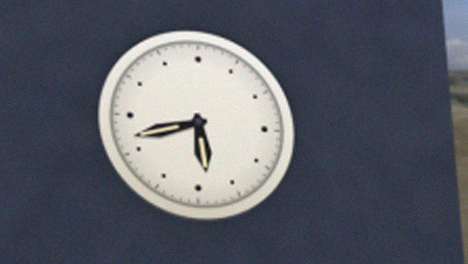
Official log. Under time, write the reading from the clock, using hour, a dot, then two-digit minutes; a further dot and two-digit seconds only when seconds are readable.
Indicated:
5.42
